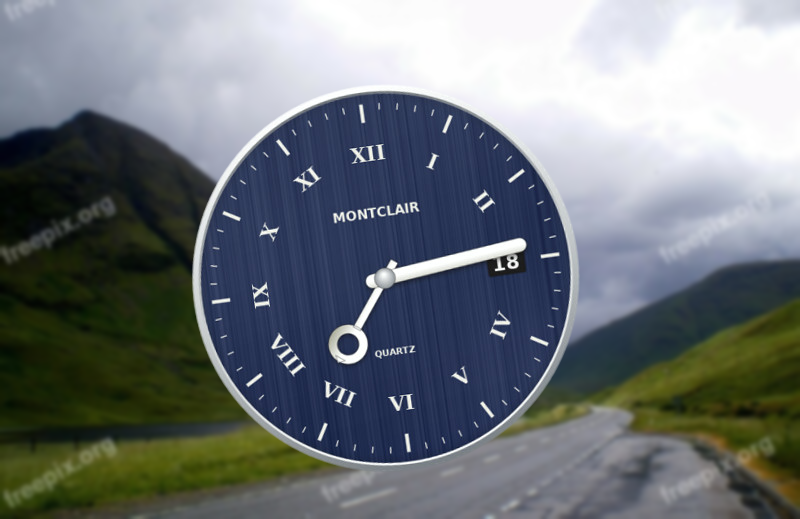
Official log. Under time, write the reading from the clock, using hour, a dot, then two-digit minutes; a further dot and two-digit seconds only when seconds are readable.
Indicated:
7.14
